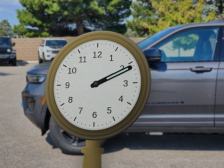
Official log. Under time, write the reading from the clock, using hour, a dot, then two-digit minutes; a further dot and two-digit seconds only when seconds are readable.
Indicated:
2.11
